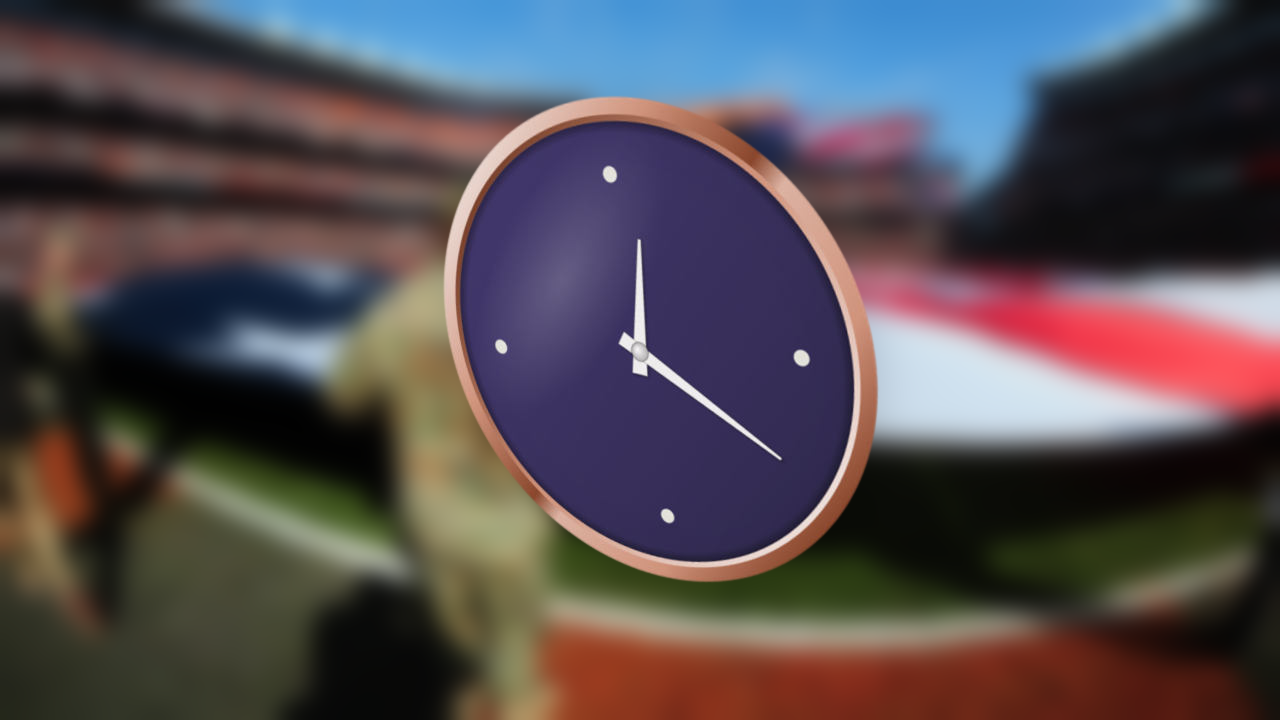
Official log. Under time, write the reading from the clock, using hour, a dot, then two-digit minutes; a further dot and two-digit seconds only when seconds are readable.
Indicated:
12.21
